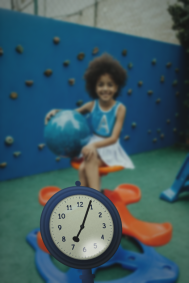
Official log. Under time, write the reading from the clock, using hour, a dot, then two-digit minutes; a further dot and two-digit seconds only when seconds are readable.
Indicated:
7.04
